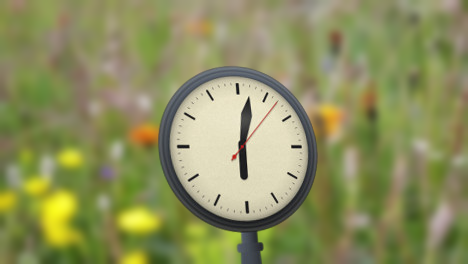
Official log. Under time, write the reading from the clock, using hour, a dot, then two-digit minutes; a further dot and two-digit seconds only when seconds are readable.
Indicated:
6.02.07
